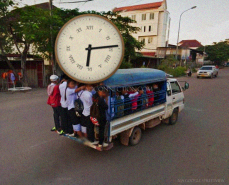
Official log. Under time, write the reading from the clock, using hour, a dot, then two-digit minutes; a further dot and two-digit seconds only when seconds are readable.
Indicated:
6.14
